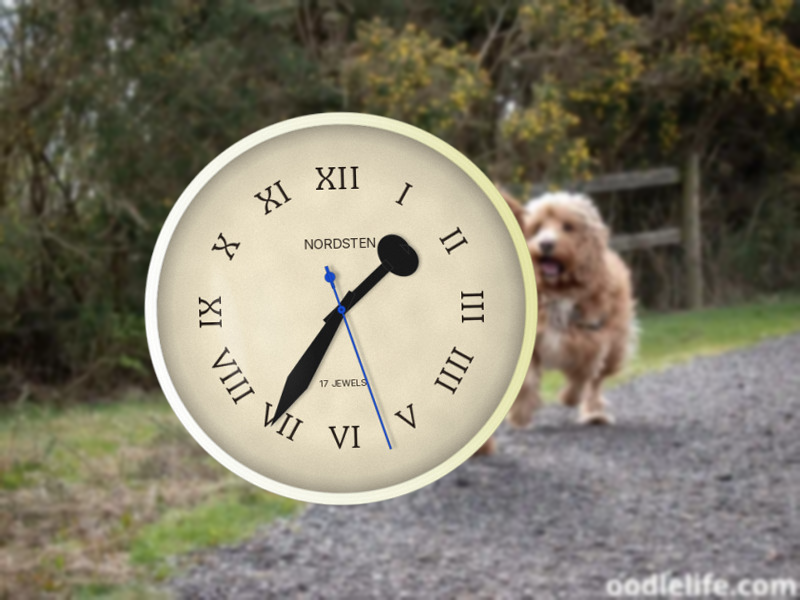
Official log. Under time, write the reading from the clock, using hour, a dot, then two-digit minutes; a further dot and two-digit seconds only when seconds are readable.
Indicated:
1.35.27
